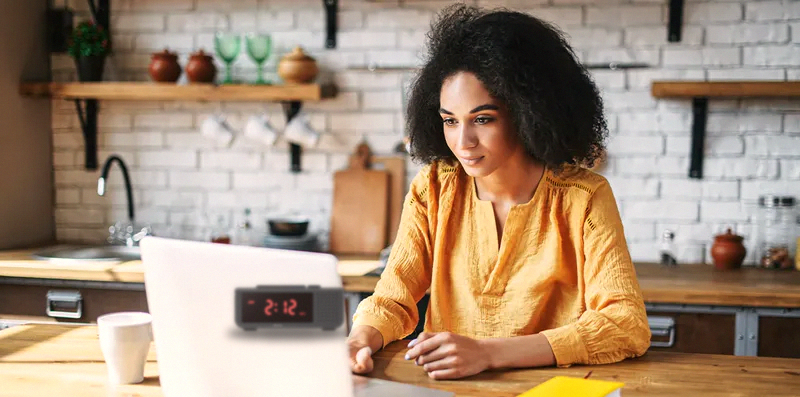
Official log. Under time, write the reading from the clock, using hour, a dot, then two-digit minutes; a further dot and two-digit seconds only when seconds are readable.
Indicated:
2.12
